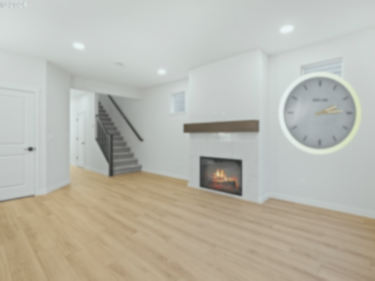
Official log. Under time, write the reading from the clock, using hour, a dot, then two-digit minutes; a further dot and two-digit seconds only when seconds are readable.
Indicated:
2.14
